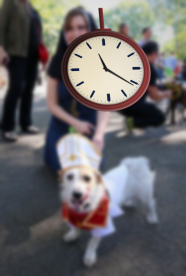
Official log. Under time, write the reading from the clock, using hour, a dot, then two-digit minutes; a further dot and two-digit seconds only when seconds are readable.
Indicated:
11.21
